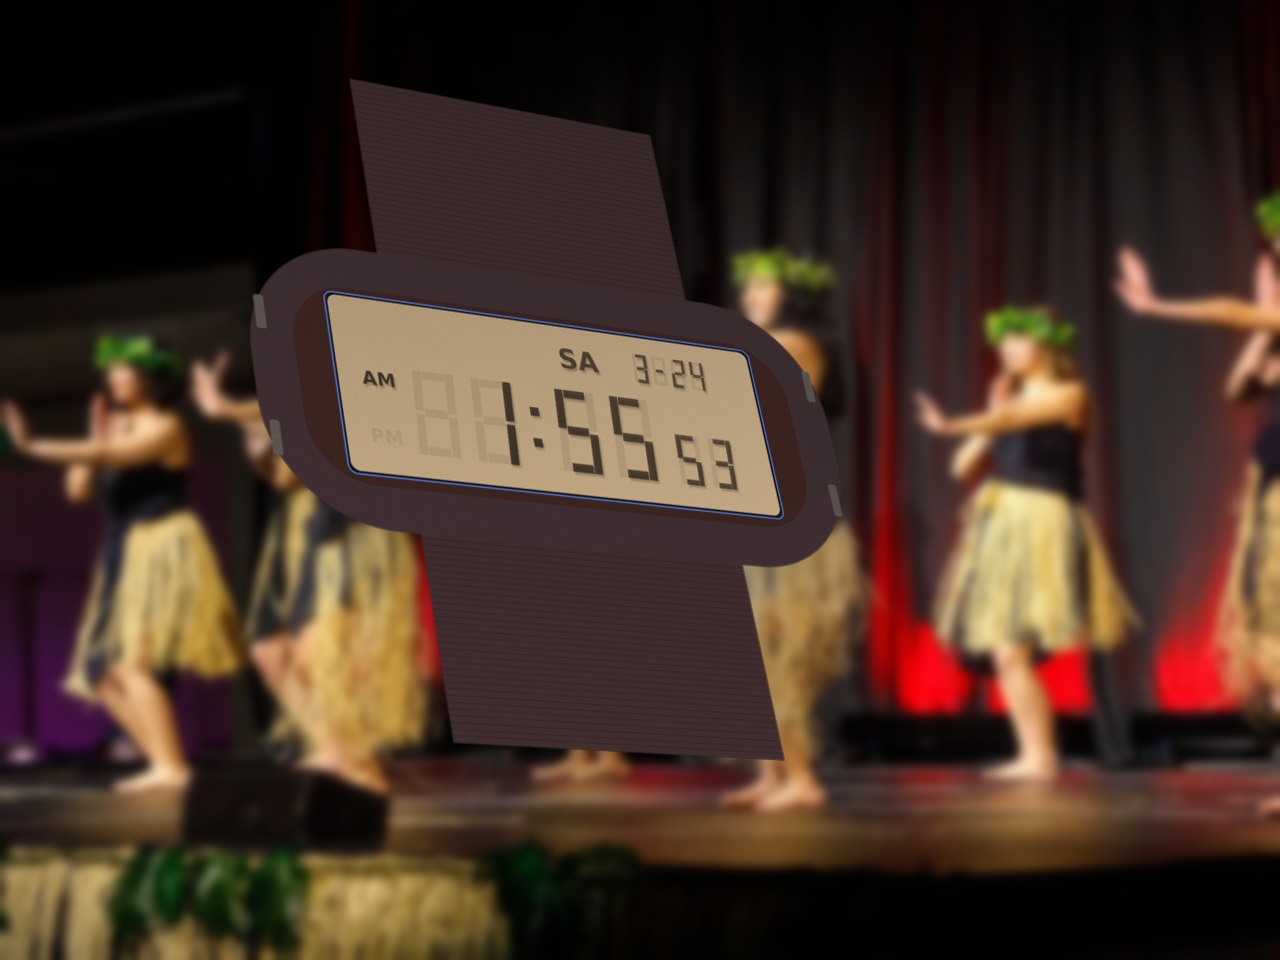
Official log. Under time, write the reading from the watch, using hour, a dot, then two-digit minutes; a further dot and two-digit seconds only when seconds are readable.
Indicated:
1.55.53
